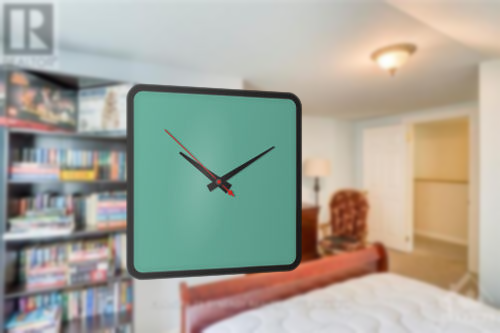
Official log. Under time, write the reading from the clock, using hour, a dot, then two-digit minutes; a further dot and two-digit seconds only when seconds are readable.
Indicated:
10.09.52
